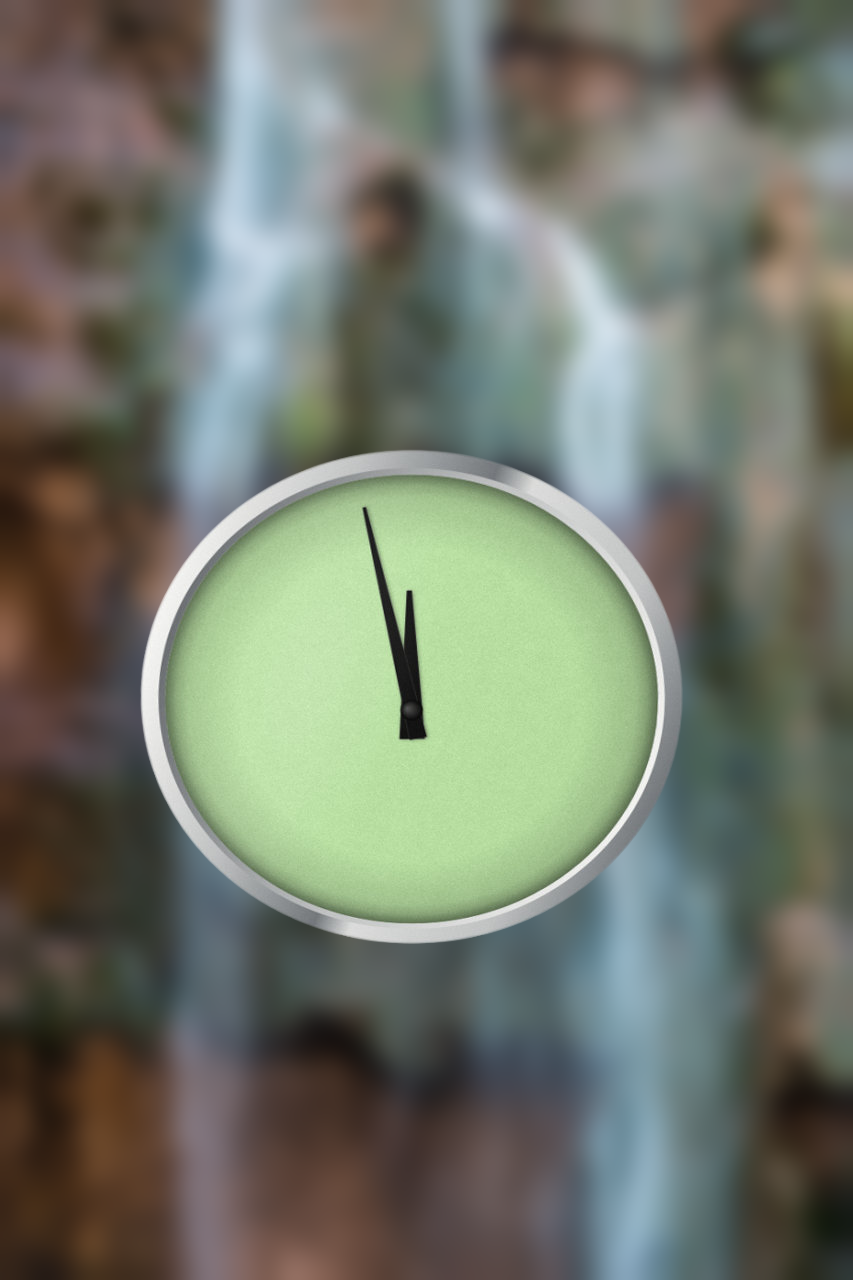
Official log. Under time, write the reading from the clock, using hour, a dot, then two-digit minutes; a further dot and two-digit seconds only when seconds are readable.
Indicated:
11.58
